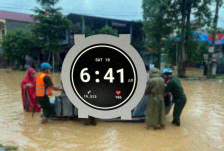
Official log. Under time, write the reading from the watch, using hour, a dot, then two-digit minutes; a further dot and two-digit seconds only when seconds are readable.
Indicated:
6.41
